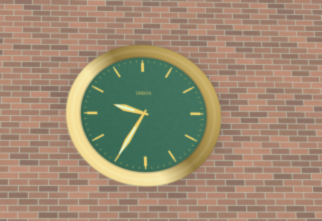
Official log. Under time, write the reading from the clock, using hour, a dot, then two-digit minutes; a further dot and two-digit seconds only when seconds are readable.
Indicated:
9.35
